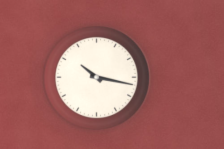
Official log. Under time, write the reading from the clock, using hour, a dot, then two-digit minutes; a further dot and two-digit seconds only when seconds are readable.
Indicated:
10.17
